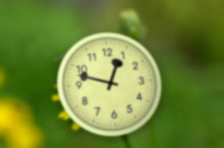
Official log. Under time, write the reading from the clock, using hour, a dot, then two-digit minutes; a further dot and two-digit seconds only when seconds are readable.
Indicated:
12.48
